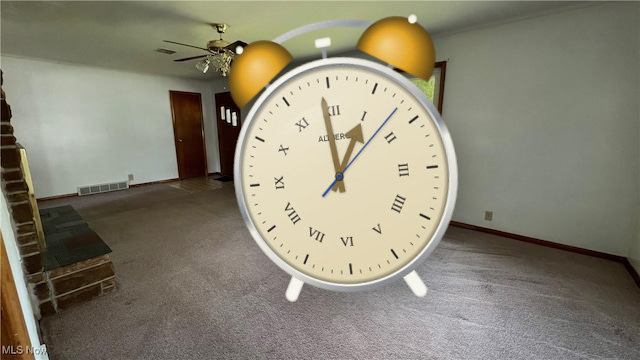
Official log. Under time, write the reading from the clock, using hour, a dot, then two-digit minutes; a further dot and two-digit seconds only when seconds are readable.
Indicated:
12.59.08
